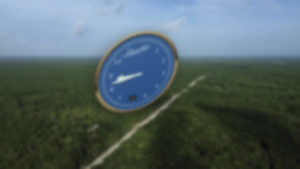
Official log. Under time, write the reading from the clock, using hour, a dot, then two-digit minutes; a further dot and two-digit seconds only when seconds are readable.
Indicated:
8.42
